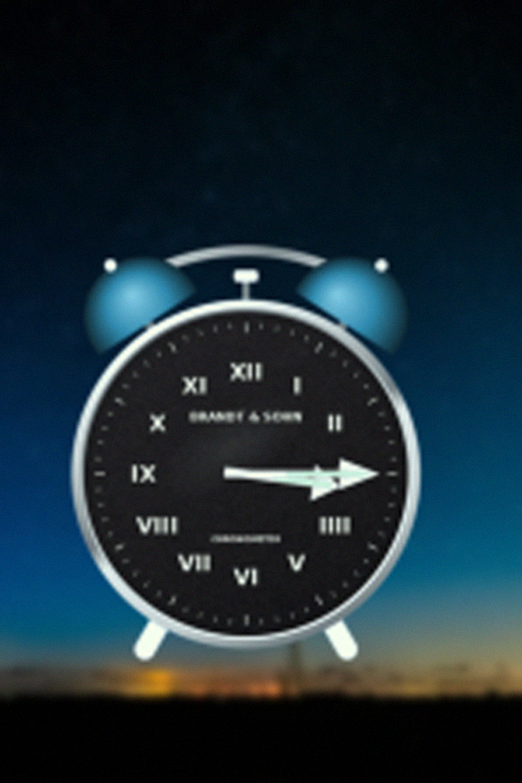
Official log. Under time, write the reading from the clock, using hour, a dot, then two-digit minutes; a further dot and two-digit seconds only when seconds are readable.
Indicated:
3.15
